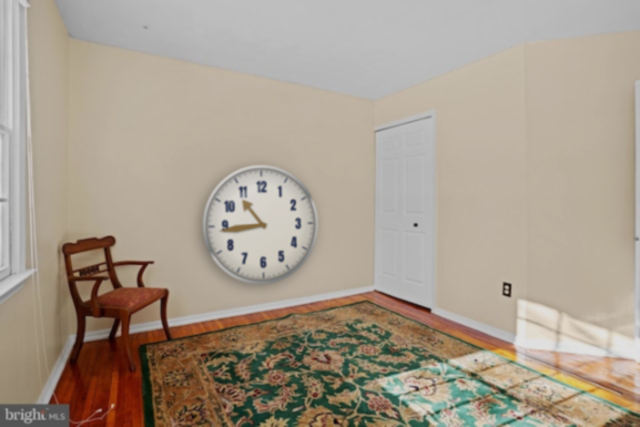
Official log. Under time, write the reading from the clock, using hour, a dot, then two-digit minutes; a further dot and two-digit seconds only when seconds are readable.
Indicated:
10.44
